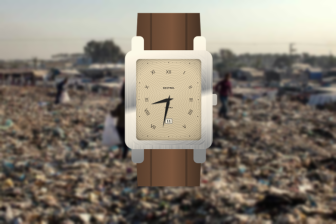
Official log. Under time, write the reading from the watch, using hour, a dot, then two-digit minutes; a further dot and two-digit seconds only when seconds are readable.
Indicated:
8.32
